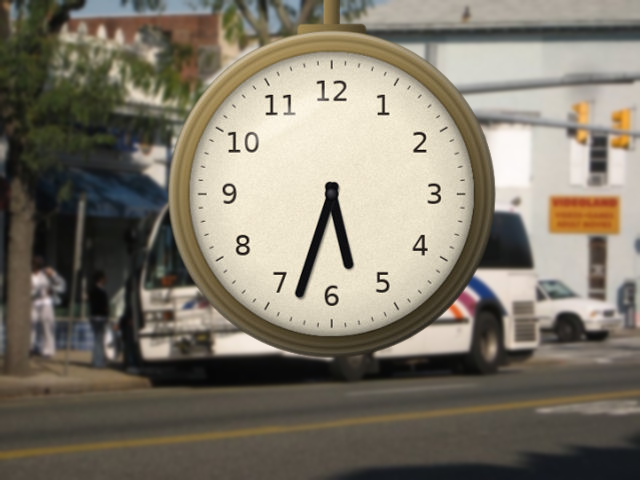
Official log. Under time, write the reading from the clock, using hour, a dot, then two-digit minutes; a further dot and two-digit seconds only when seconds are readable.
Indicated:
5.33
